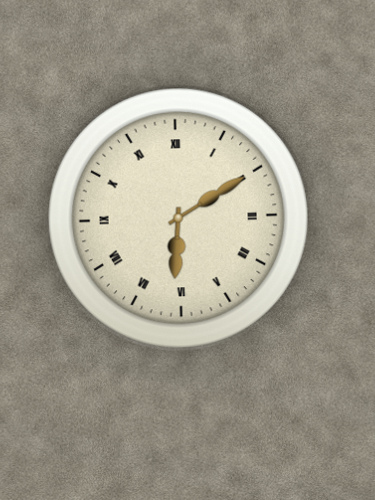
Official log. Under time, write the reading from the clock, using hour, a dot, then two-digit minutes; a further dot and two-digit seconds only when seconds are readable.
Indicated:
6.10
